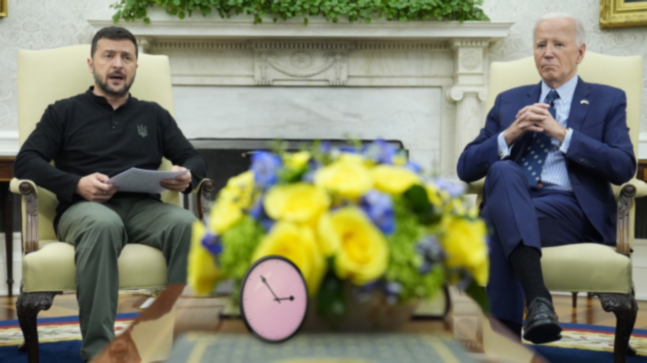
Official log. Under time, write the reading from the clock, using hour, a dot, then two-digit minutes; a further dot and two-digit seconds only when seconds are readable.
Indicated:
2.53
